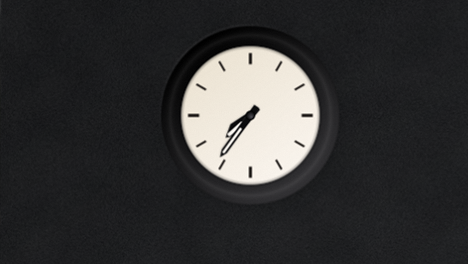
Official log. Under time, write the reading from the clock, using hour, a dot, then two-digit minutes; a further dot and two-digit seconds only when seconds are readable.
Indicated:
7.36
